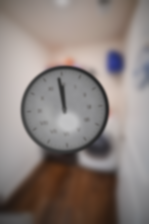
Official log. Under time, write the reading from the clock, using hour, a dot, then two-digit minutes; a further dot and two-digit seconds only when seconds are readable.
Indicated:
11.59
